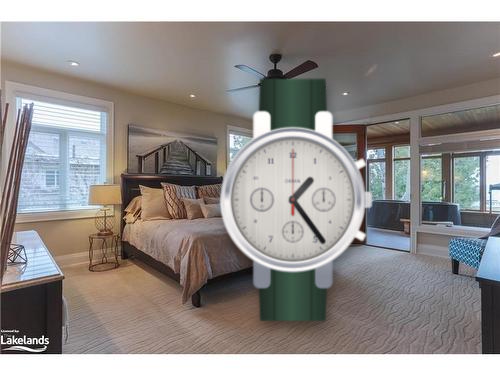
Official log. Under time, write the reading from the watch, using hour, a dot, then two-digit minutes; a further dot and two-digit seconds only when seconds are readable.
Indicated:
1.24
